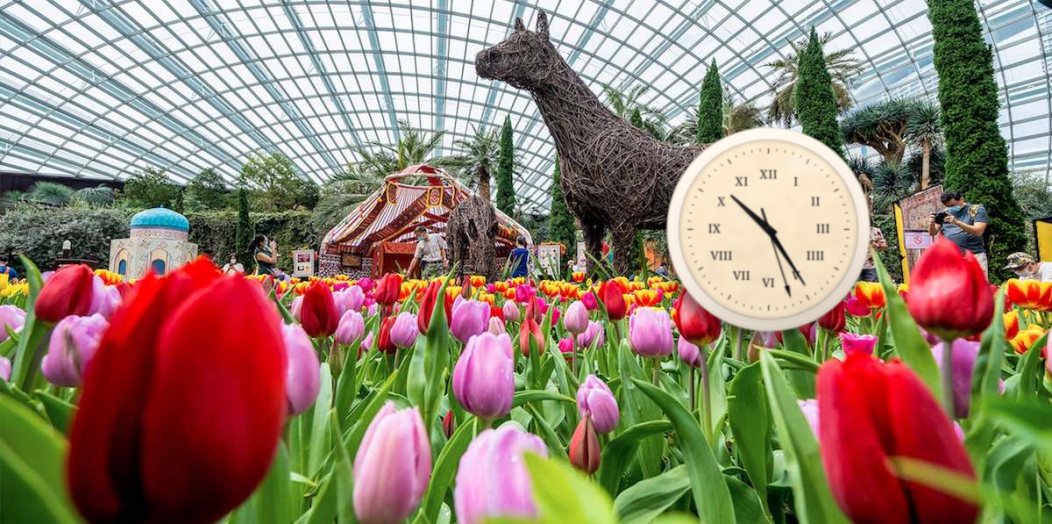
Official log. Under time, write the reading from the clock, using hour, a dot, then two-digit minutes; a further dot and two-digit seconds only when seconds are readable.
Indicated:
10.24.27
